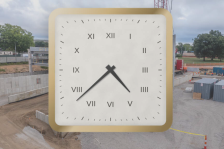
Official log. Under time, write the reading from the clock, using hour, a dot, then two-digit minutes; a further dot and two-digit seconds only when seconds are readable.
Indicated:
4.38
